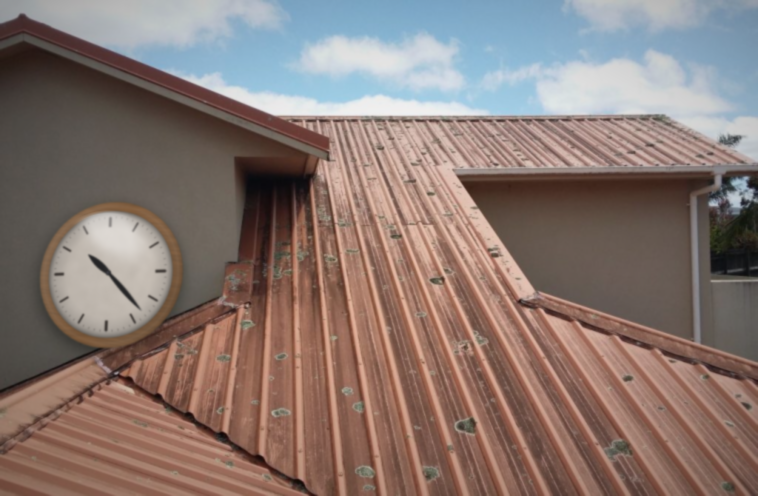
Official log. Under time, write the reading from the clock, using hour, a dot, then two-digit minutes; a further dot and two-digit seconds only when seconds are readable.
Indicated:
10.23
